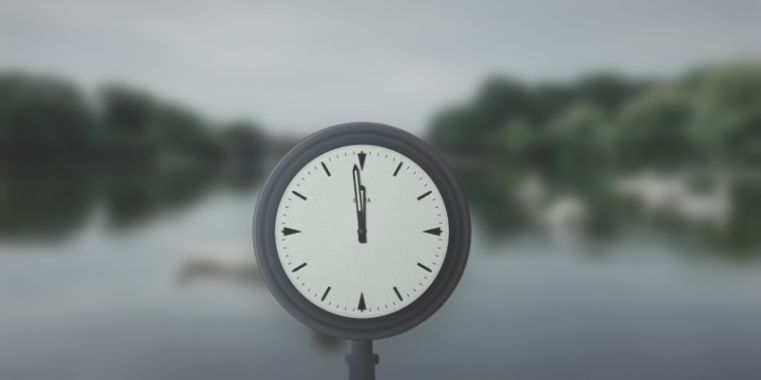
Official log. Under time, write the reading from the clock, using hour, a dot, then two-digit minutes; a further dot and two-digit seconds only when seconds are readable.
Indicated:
11.59
